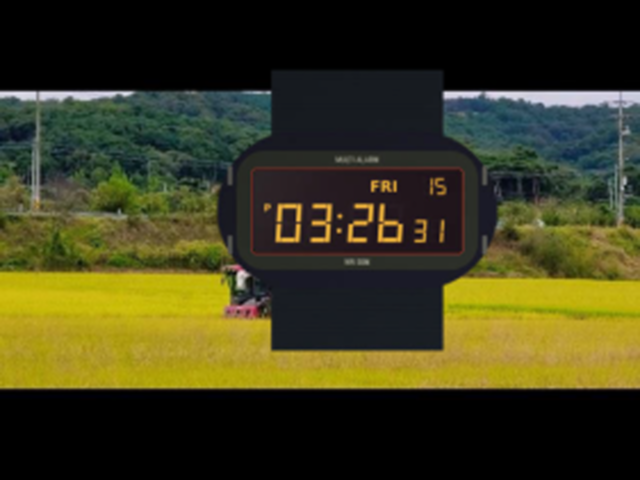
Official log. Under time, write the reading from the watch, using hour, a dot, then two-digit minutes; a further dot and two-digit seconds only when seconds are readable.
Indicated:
3.26.31
